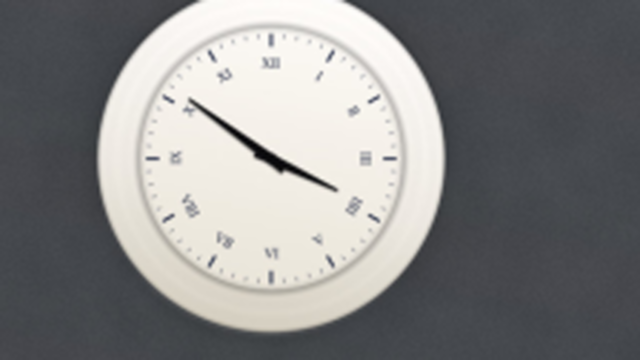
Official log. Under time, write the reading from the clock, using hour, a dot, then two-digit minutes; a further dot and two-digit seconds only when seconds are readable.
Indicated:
3.51
